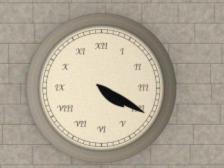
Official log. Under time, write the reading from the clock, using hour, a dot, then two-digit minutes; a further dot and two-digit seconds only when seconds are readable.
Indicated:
4.20
